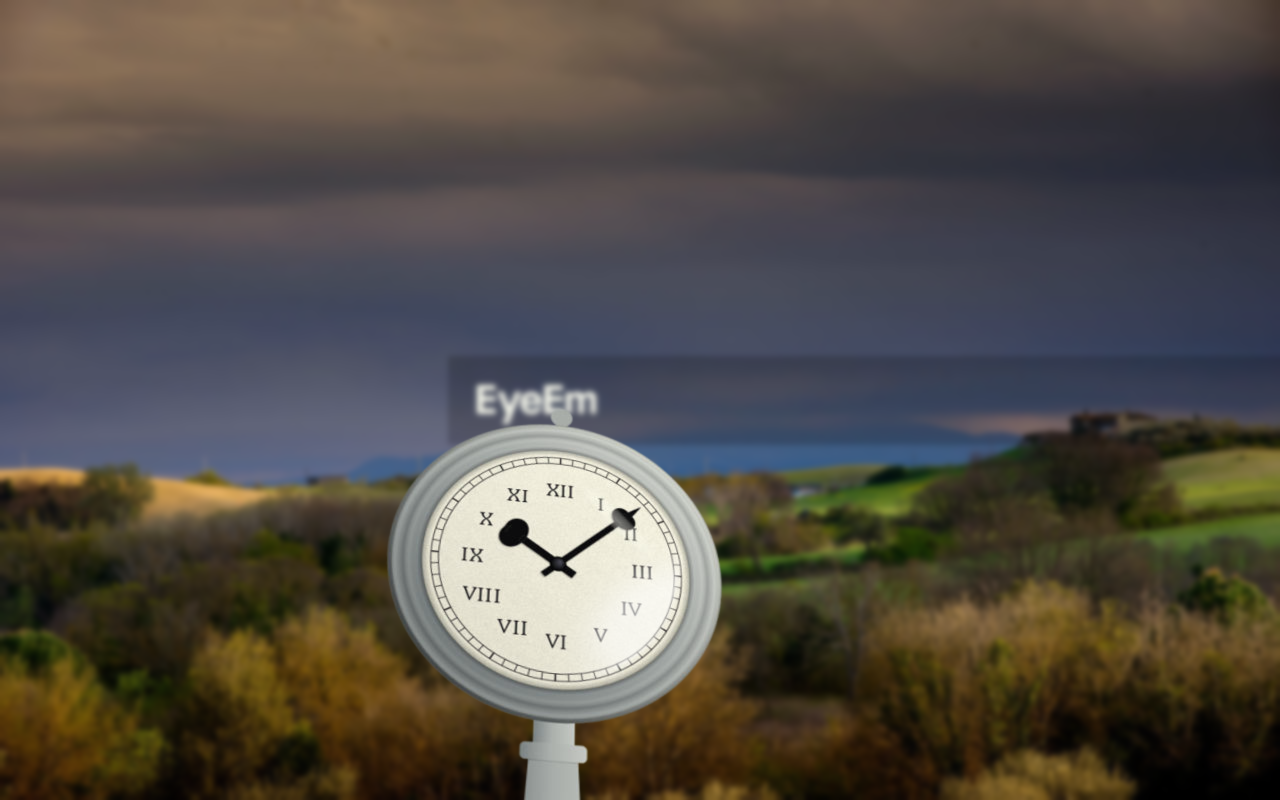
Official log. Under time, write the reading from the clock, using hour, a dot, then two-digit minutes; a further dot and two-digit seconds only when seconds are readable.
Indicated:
10.08
